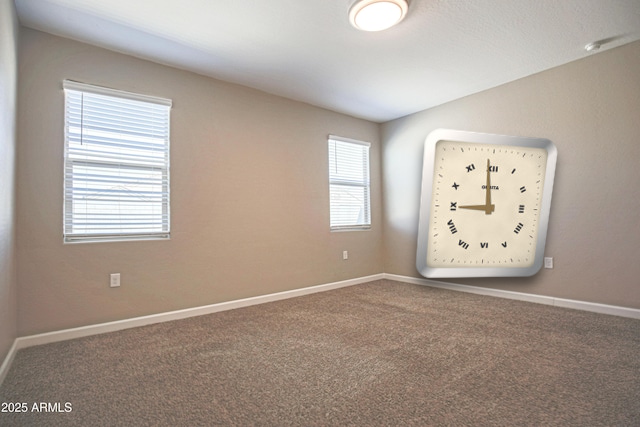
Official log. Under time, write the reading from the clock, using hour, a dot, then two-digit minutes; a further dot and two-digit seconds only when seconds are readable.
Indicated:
8.59
